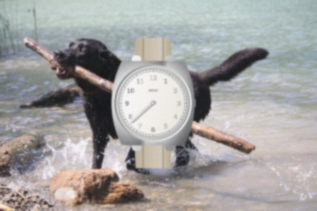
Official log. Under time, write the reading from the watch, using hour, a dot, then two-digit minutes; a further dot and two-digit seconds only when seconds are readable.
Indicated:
7.38
